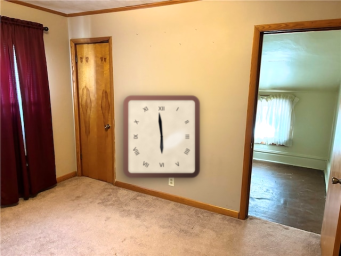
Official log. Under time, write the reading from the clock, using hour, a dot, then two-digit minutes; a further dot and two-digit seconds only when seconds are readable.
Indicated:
5.59
